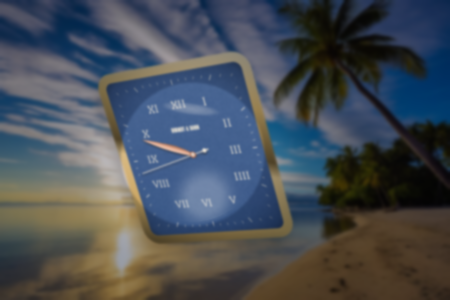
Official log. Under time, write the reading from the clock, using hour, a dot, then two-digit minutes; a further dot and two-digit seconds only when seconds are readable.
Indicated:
9.48.43
